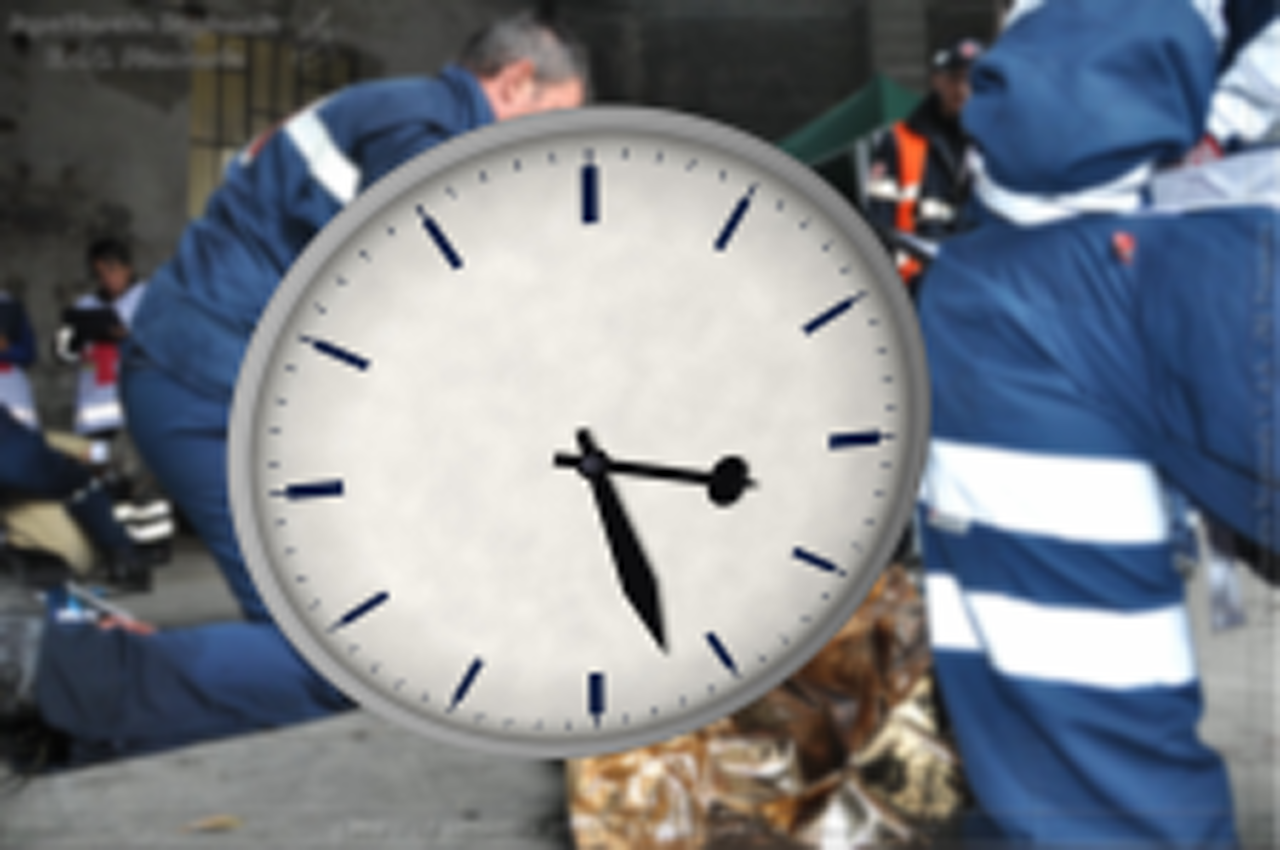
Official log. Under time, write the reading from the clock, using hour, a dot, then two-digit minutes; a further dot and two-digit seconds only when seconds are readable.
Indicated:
3.27
